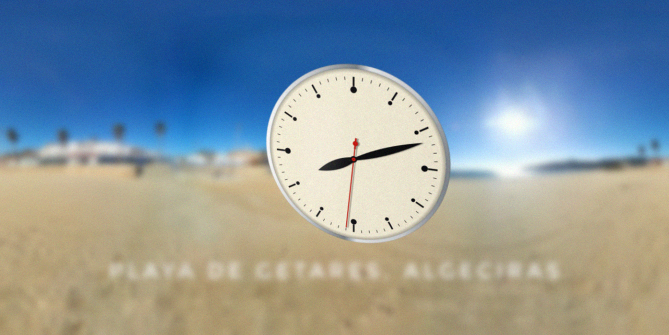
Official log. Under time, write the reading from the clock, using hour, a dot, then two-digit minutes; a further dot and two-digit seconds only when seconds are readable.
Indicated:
8.11.31
